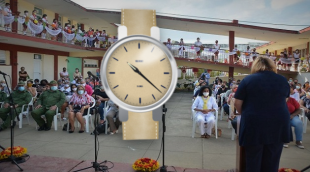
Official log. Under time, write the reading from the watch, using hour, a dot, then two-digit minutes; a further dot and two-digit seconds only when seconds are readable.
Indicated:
10.22
